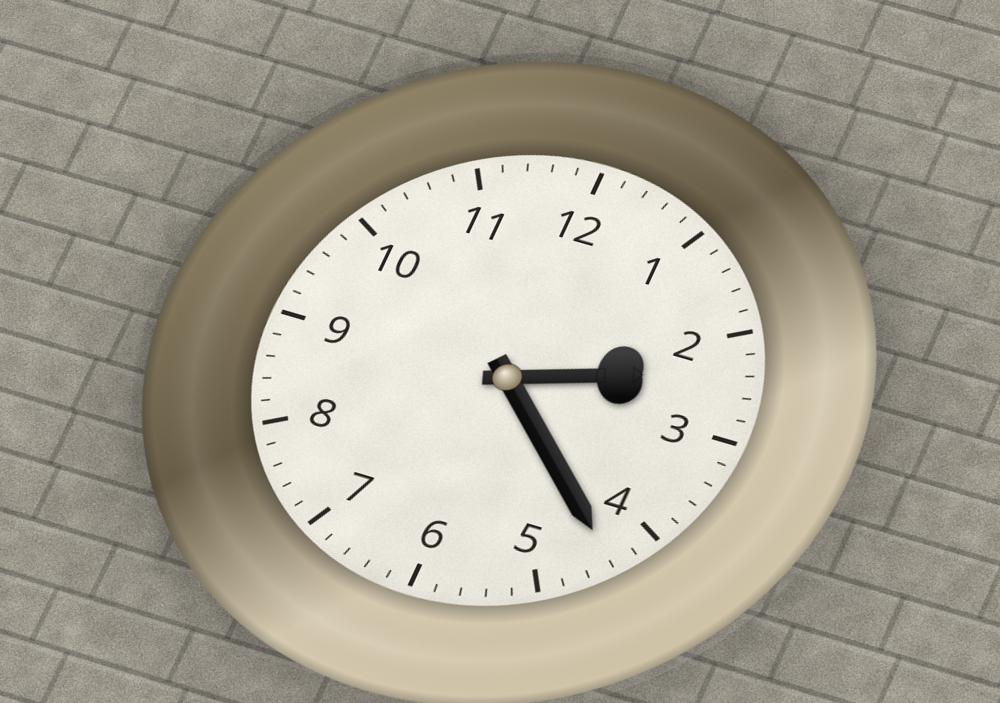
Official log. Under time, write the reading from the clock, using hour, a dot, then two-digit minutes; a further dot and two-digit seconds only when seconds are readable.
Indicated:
2.22
